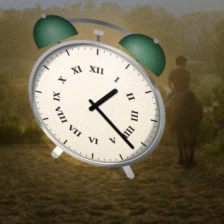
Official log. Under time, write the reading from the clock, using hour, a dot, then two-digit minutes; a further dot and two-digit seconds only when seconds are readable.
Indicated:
1.22
